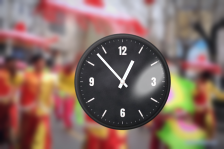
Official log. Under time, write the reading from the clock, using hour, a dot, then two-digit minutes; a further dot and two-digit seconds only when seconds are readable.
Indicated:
12.53
